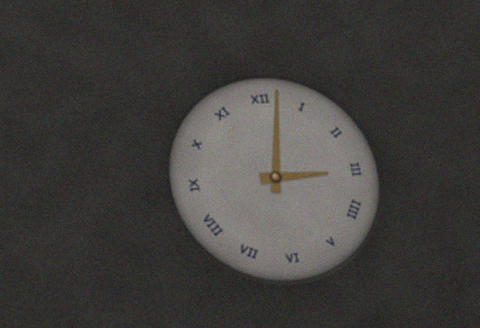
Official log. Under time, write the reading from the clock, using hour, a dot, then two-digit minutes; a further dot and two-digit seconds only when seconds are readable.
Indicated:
3.02
